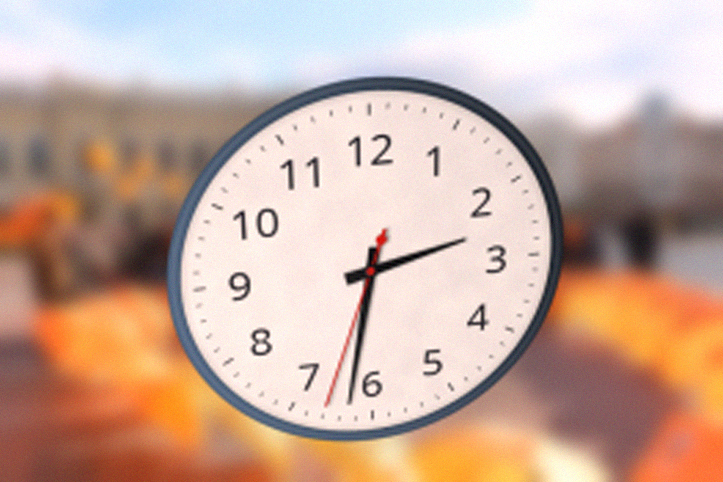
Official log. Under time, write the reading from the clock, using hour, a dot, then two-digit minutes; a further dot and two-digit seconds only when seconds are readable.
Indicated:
2.31.33
